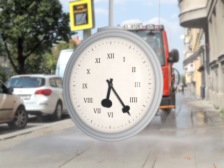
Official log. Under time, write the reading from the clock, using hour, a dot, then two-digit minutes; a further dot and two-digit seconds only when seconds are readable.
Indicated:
6.24
